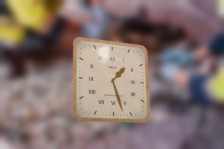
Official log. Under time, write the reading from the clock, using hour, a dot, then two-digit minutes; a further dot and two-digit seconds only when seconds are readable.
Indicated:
1.27
